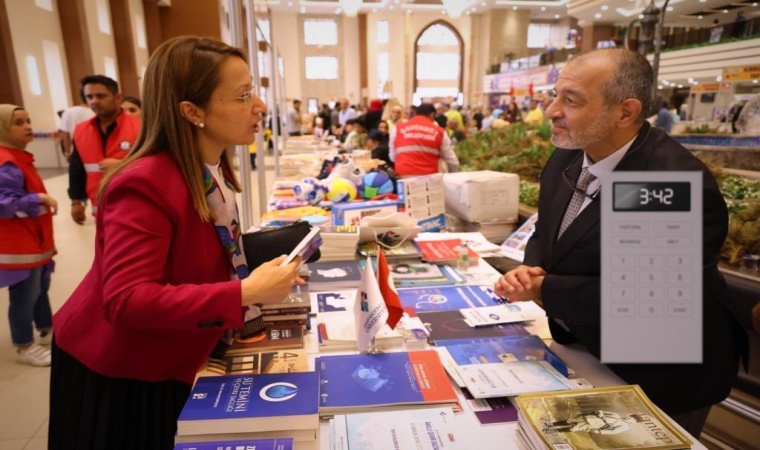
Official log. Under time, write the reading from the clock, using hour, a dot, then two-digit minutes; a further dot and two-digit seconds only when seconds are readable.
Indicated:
3.42
